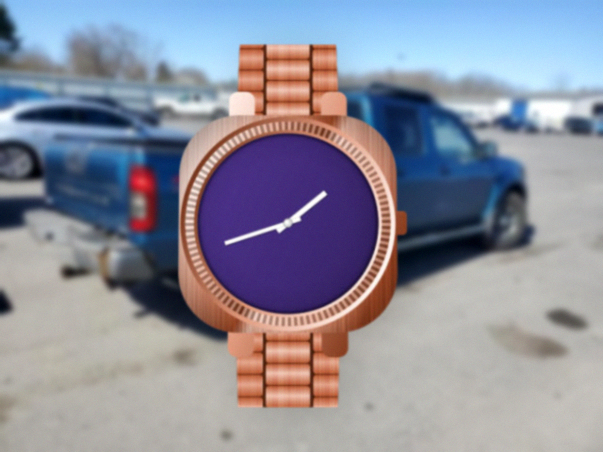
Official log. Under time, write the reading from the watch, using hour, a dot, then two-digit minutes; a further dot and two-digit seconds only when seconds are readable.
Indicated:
1.42
